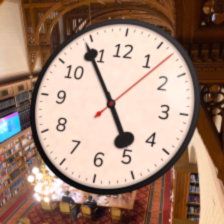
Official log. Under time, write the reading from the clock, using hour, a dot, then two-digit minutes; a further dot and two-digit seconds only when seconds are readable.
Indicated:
4.54.07
